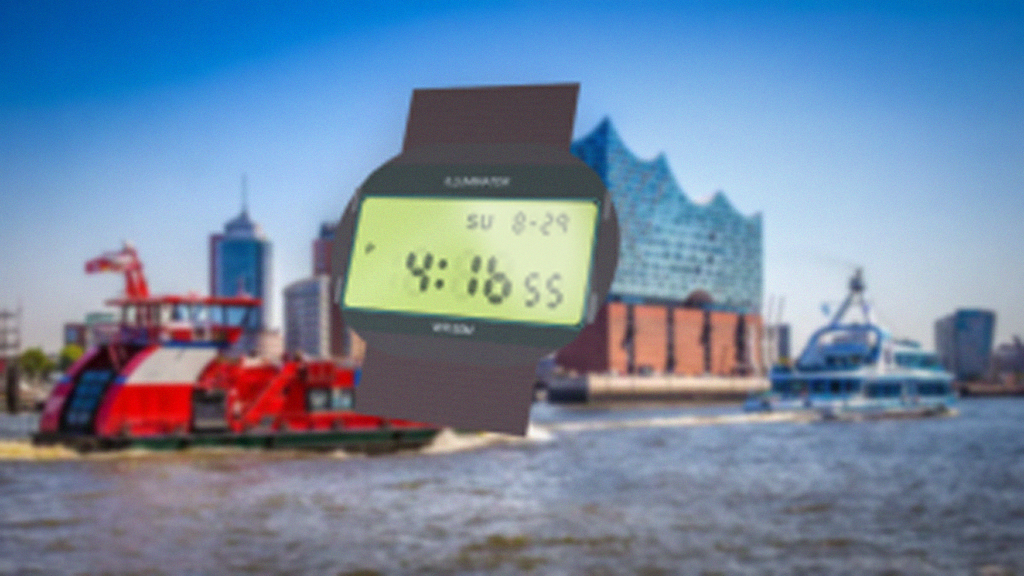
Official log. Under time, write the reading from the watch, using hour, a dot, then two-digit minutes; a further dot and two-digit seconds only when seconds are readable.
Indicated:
4.16.55
